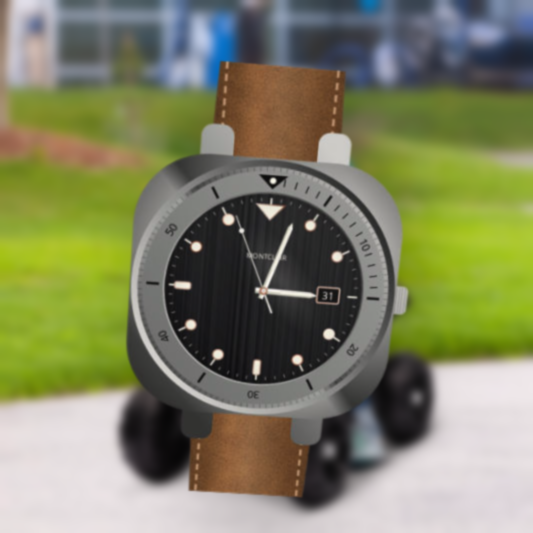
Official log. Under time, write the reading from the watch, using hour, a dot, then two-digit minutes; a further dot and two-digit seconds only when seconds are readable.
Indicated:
3.02.56
